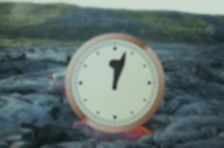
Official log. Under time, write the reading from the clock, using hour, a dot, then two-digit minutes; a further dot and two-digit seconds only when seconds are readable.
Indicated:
12.03
